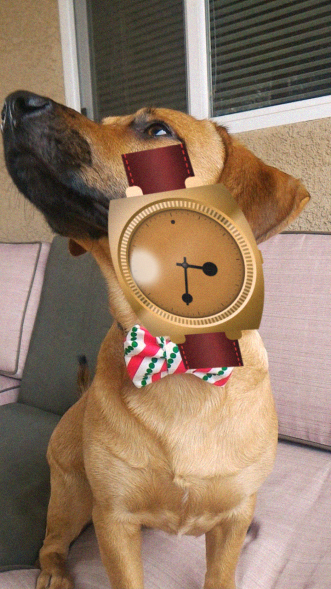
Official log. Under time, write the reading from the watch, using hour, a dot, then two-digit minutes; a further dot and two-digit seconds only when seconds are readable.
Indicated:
3.32
